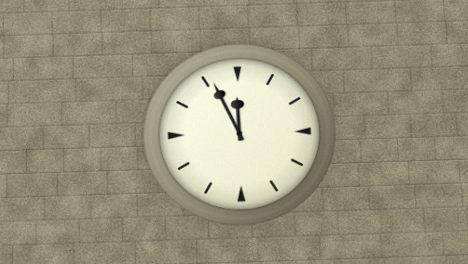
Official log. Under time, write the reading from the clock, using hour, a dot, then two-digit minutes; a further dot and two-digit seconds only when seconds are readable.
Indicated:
11.56
